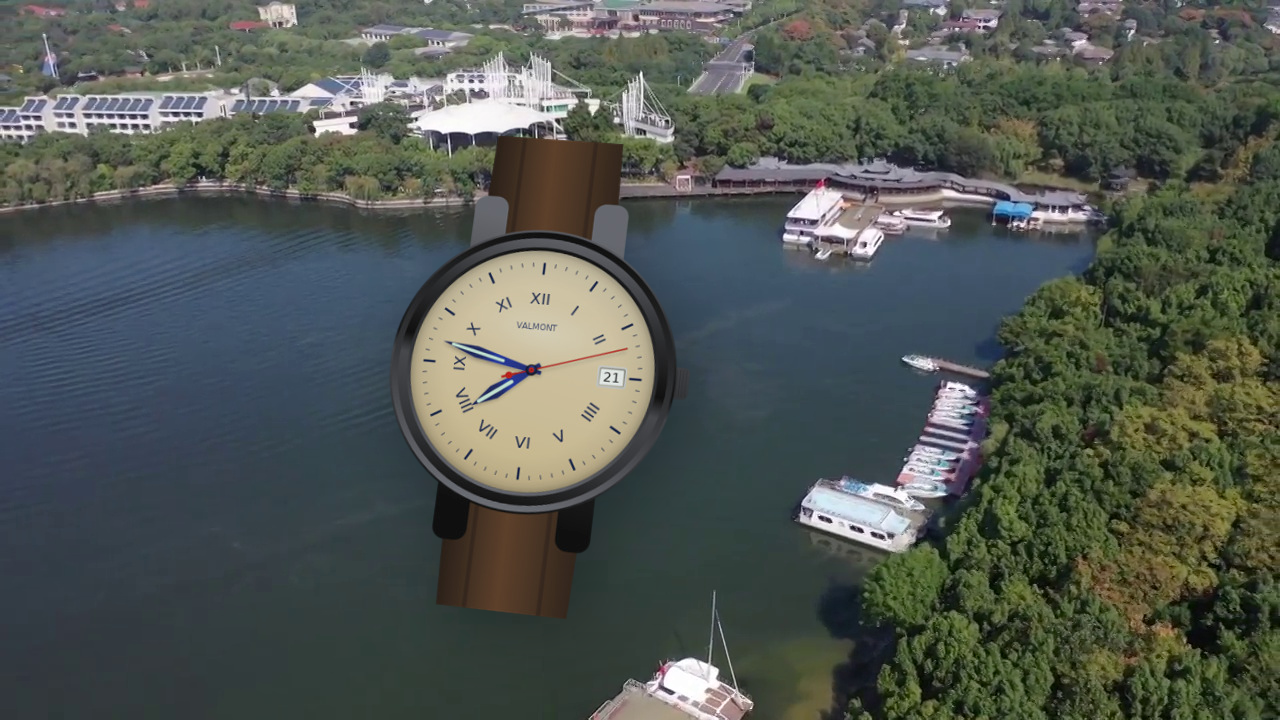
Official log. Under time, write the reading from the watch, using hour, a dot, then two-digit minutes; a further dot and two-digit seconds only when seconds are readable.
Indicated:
7.47.12
